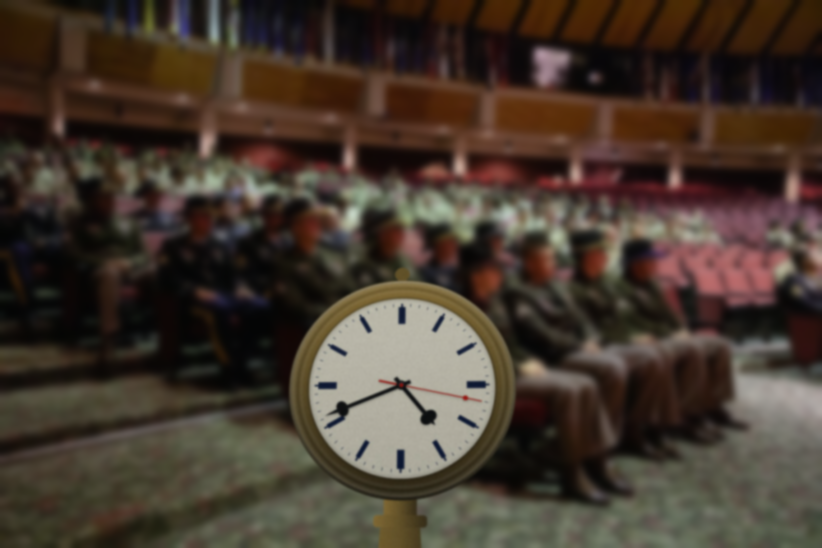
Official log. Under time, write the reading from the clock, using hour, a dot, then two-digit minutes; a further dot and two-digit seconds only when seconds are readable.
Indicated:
4.41.17
